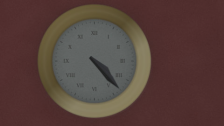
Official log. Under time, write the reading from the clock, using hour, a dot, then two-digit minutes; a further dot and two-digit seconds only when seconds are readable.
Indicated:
4.23
